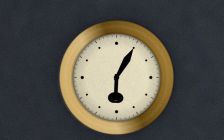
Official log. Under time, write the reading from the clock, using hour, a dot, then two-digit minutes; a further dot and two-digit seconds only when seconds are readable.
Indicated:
6.05
